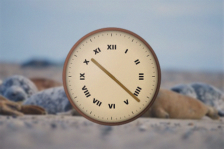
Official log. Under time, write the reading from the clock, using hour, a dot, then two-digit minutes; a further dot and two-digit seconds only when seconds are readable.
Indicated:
10.22
